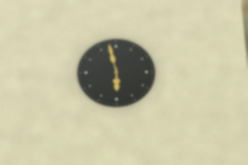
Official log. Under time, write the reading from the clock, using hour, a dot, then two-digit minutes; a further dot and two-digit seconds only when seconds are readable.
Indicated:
5.58
